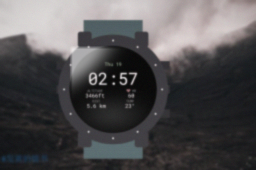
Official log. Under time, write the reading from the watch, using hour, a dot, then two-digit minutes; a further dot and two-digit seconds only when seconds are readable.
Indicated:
2.57
